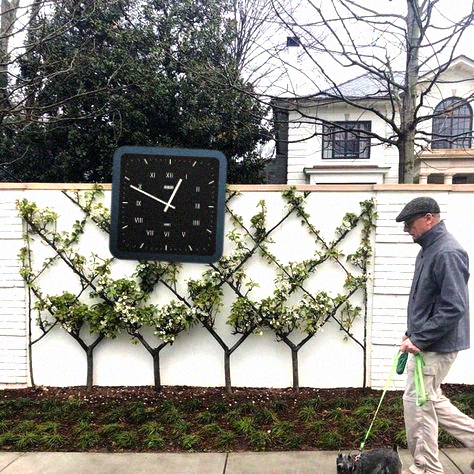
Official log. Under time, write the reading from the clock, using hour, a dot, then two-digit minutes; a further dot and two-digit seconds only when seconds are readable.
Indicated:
12.49
